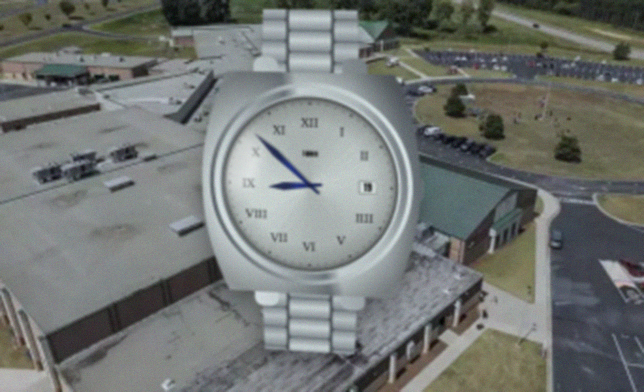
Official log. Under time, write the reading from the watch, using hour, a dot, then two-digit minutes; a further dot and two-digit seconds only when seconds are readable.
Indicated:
8.52
